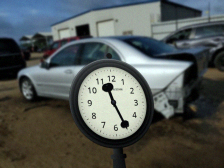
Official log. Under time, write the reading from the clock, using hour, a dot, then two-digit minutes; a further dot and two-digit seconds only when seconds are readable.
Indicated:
11.26
